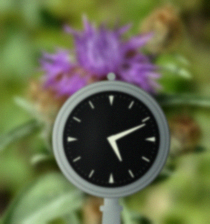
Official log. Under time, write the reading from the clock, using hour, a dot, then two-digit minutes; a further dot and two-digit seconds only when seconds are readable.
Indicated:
5.11
